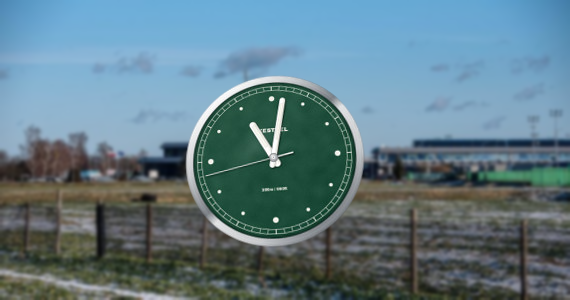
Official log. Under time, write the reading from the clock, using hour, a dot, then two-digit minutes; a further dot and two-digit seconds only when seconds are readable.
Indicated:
11.01.43
